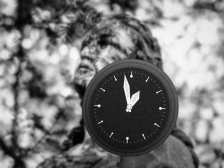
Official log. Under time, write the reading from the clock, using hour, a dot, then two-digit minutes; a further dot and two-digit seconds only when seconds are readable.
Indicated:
12.58
